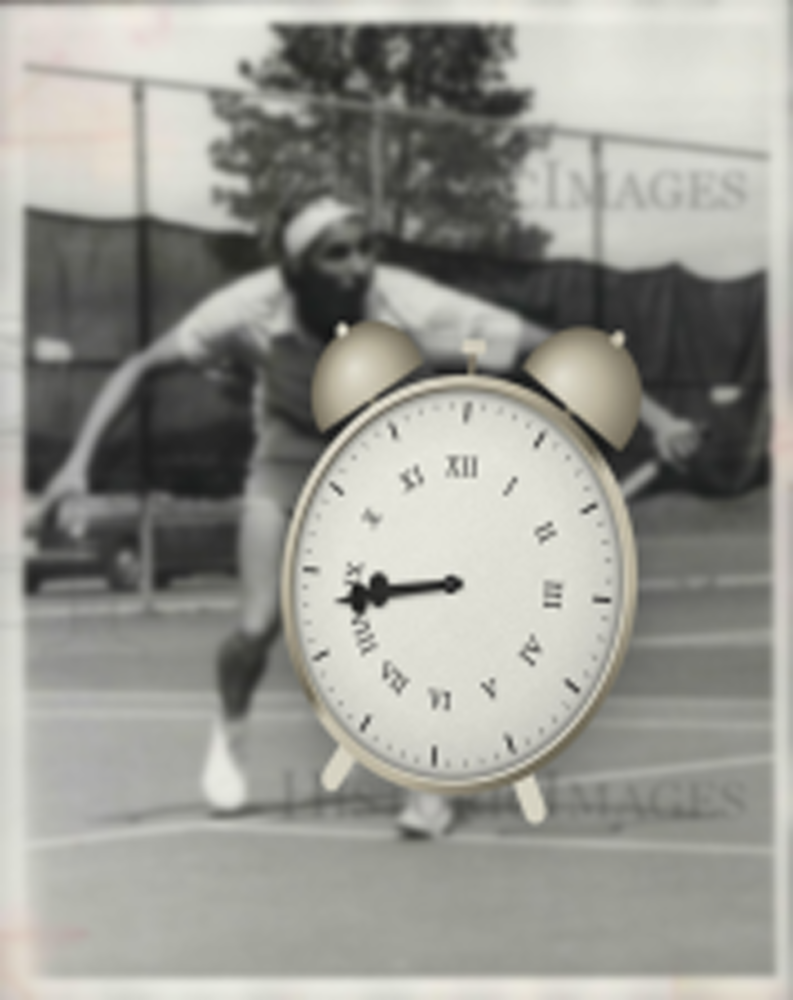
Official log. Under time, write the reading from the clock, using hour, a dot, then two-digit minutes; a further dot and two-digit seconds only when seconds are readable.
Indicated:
8.43
